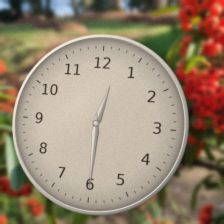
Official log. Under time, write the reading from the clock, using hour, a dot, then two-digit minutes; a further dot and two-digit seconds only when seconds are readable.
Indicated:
12.30
